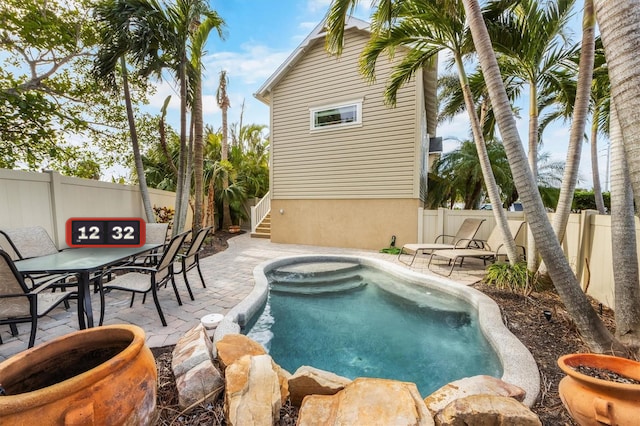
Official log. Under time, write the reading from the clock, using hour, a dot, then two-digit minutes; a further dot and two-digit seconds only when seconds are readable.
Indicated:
12.32
